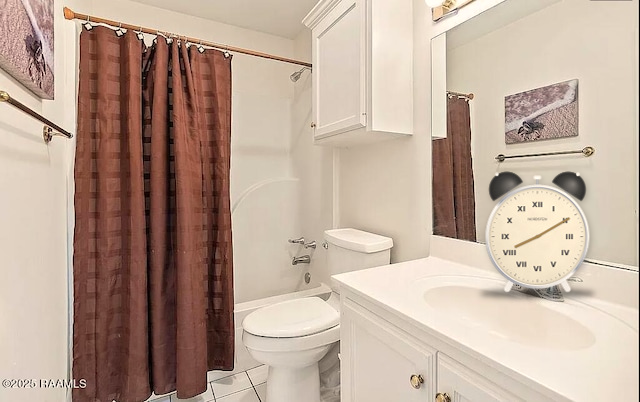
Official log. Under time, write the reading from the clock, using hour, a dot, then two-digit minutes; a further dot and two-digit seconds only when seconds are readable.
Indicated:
8.10
